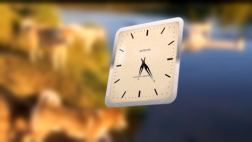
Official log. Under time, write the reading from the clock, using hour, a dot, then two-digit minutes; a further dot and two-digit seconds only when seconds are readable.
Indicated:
6.24
